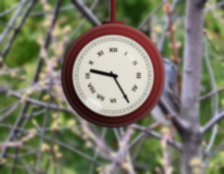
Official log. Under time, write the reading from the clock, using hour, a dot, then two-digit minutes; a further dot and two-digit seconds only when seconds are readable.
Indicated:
9.25
